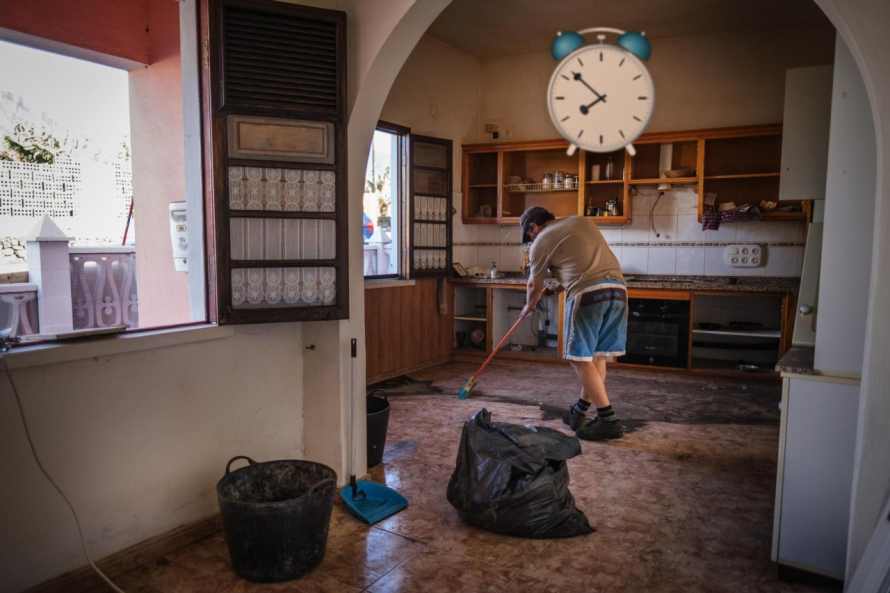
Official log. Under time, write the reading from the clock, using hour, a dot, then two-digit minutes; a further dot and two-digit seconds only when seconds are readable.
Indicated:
7.52
